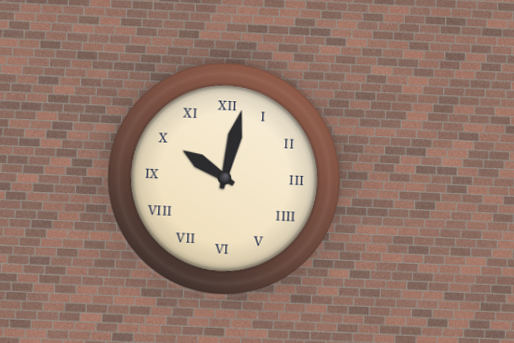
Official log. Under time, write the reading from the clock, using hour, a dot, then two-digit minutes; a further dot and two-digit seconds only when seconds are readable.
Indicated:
10.02
